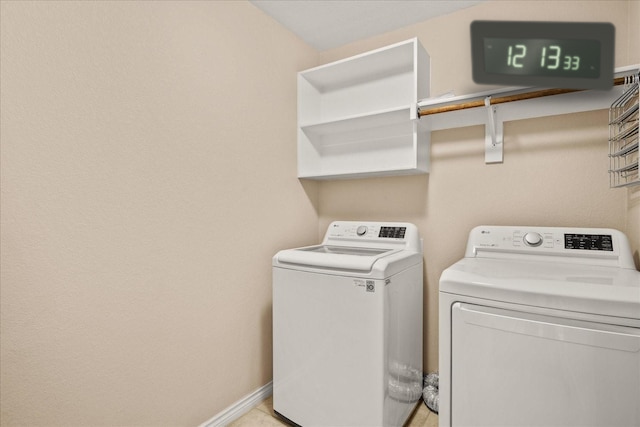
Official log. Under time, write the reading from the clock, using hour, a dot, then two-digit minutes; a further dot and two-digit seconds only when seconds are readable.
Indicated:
12.13.33
